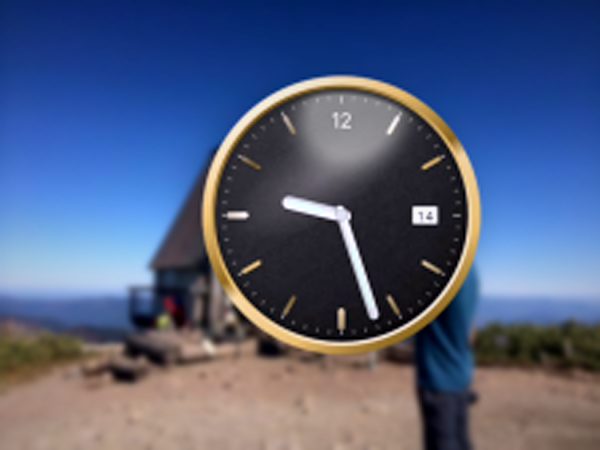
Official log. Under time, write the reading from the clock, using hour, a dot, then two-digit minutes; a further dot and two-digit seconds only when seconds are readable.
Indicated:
9.27
